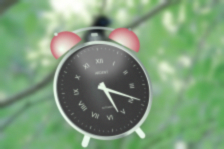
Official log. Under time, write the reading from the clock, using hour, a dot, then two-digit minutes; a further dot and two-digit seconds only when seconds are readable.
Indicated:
5.19
